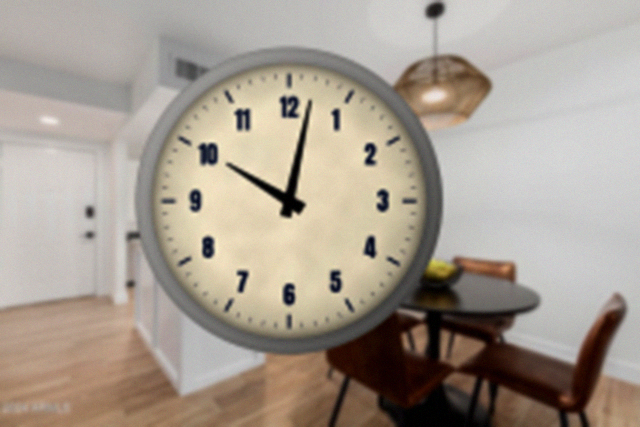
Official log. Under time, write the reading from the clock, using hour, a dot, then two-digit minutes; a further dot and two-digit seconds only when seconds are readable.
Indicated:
10.02
